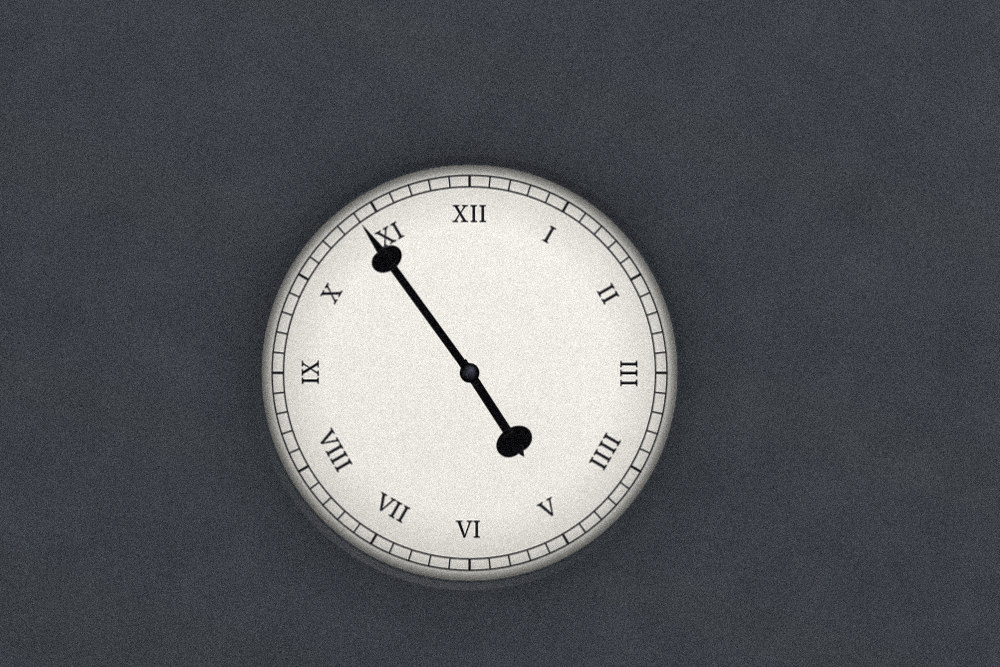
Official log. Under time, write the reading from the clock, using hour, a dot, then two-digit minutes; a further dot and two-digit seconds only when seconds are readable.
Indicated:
4.54
